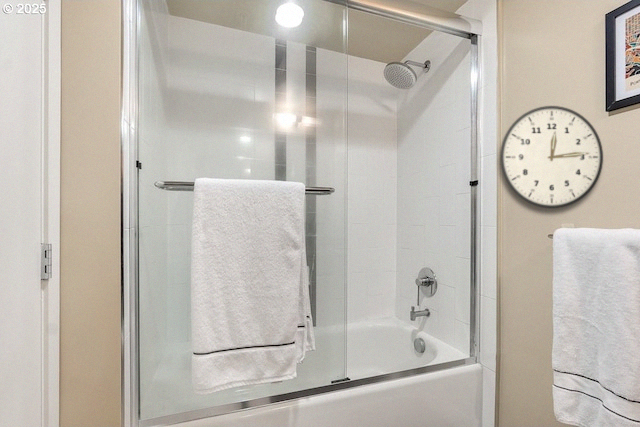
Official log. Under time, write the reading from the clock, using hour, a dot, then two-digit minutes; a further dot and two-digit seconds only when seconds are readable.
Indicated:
12.14
